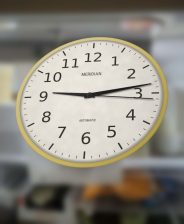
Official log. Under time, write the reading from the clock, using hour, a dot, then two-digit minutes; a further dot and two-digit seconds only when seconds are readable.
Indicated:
9.13.16
